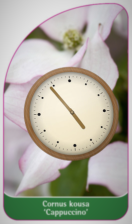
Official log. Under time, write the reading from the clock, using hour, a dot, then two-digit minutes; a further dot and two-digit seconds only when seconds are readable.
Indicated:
4.54
